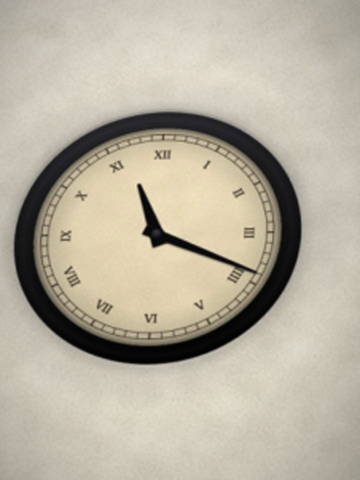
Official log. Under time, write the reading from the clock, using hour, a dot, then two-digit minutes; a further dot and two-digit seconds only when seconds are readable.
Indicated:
11.19
